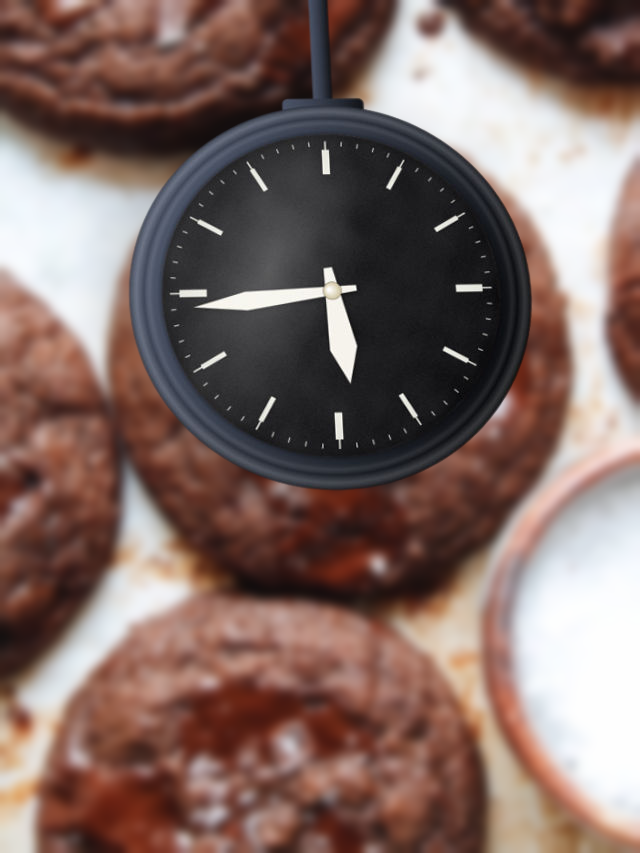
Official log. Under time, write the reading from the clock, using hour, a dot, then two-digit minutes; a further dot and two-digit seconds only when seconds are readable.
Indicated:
5.44
